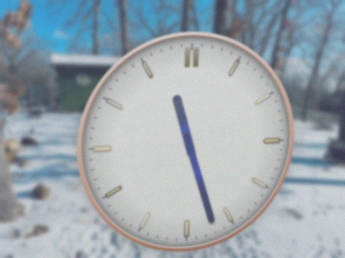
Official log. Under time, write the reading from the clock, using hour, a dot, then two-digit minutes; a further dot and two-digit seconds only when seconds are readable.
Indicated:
11.27
